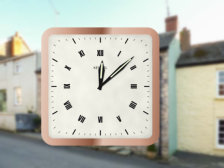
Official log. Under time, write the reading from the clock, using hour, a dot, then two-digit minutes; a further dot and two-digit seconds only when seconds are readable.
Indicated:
12.08
